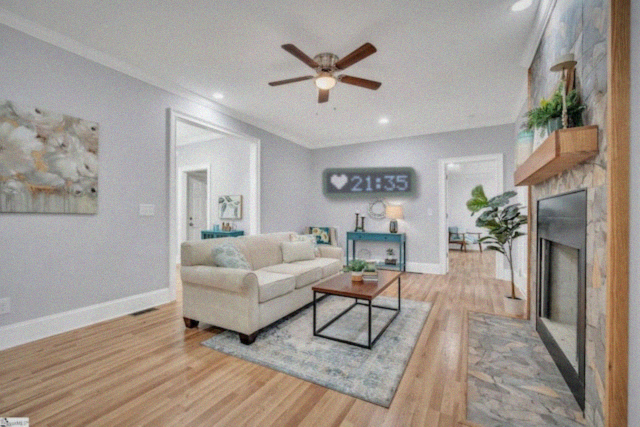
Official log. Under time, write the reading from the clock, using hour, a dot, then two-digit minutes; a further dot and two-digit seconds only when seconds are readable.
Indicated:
21.35
